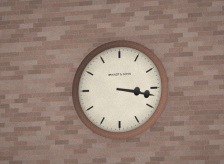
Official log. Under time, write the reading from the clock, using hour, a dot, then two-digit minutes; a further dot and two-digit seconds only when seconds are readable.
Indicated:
3.17
